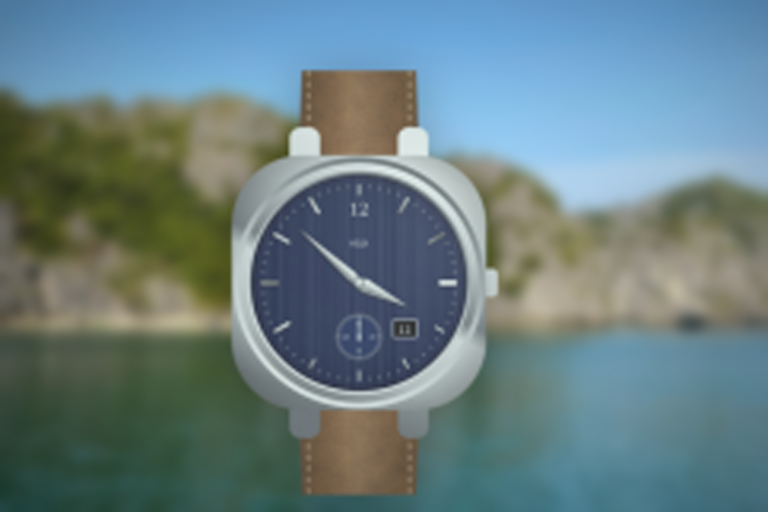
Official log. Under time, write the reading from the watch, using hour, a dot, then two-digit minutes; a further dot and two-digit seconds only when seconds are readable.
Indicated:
3.52
